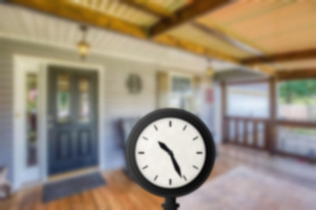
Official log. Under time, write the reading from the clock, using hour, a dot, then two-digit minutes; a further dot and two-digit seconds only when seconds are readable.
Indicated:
10.26
